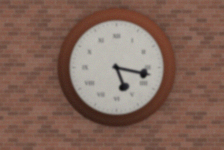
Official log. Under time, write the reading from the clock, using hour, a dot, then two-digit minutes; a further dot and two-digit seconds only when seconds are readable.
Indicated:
5.17
